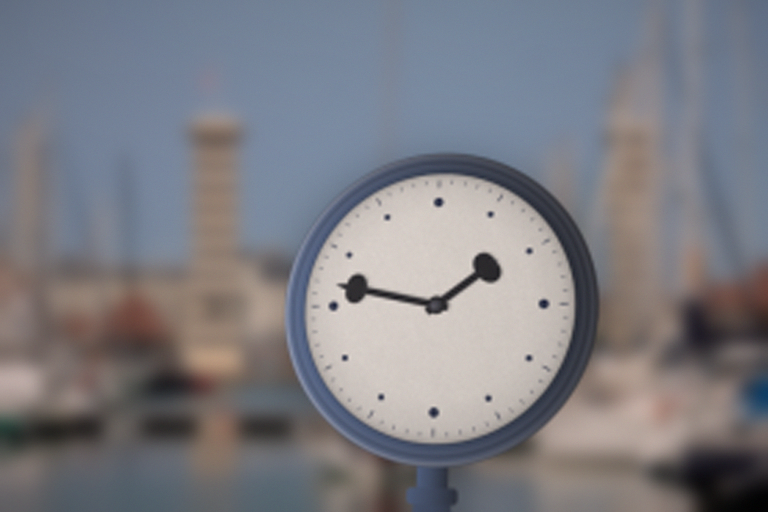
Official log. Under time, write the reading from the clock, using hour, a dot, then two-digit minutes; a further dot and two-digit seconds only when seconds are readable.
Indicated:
1.47
